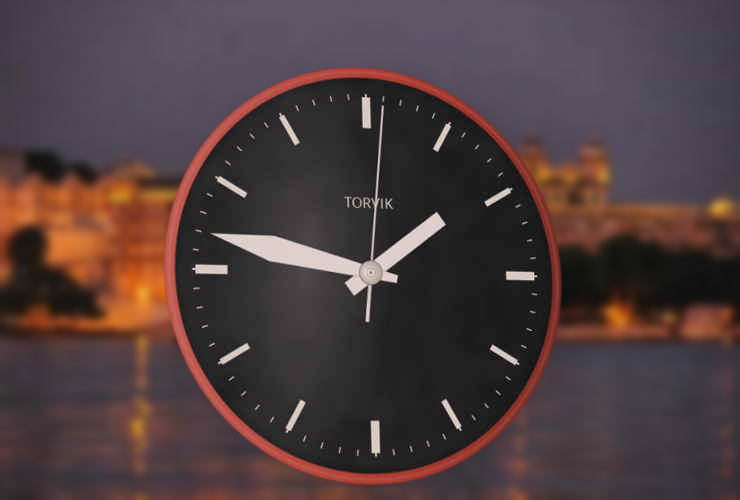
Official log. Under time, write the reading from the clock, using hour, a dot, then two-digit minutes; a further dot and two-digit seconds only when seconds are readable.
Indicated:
1.47.01
